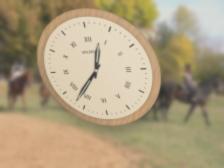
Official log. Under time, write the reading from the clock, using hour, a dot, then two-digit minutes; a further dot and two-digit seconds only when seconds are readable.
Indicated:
12.37
